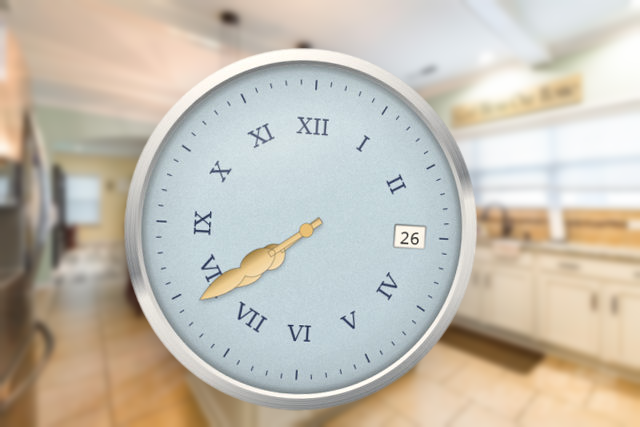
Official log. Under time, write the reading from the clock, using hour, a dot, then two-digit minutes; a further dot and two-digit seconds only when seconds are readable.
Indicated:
7.39
